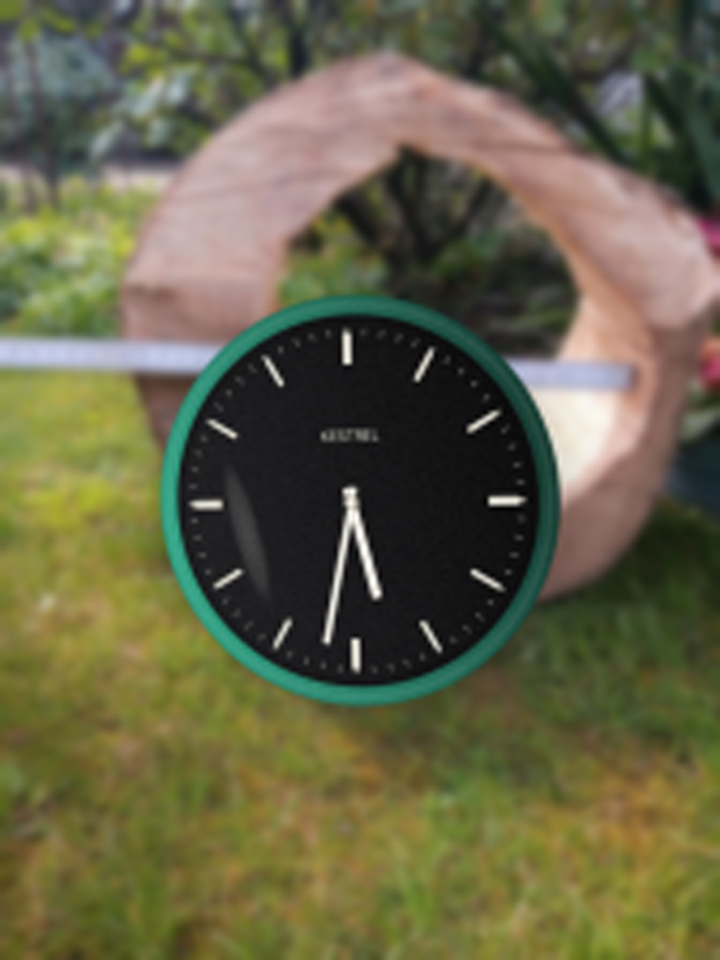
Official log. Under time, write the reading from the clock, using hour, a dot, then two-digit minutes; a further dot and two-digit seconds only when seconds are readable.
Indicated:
5.32
